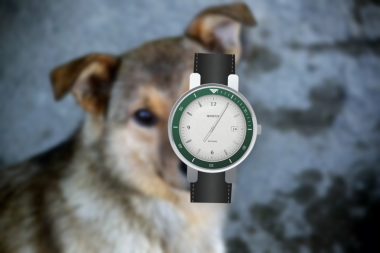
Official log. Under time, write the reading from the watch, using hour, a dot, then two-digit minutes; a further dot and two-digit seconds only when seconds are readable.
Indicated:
7.05
